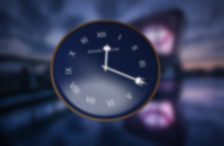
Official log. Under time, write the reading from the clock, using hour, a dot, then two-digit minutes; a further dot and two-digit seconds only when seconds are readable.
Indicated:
12.20
